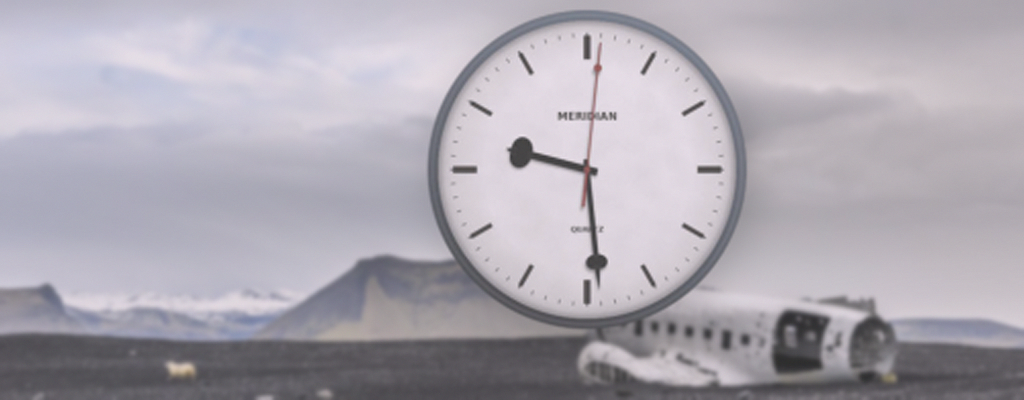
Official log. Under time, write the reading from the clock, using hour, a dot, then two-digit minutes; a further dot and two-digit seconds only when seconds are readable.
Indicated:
9.29.01
